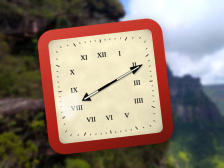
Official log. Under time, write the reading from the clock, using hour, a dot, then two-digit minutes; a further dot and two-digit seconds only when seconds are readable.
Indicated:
8.11
